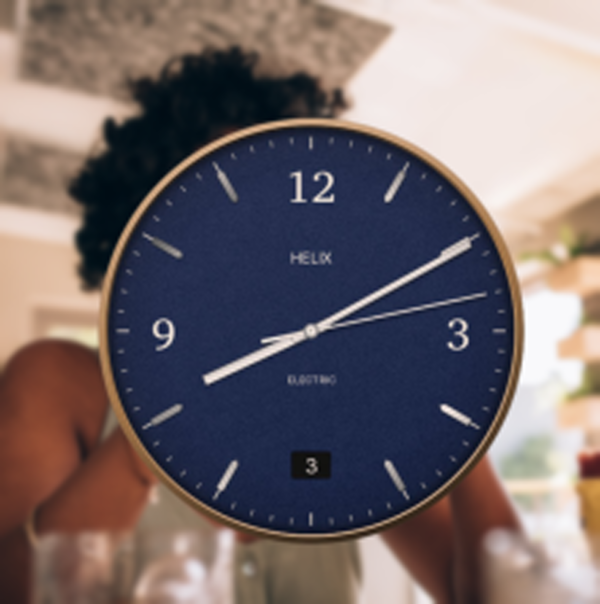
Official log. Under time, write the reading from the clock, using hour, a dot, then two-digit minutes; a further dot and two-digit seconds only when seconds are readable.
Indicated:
8.10.13
